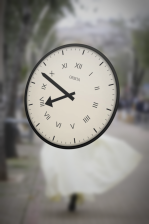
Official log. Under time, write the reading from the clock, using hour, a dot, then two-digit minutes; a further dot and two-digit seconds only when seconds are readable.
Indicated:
7.48
